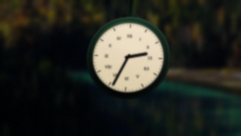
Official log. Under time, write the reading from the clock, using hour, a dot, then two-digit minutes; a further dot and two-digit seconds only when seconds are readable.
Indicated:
2.34
